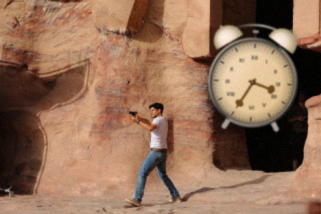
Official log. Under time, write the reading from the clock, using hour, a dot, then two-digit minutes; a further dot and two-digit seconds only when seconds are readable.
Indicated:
3.35
